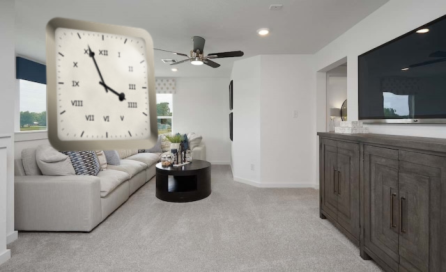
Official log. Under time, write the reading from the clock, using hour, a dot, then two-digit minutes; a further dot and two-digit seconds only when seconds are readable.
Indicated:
3.56
